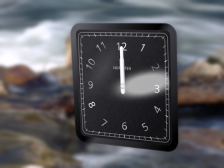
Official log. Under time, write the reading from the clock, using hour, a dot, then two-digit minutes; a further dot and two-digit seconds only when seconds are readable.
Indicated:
12.00
